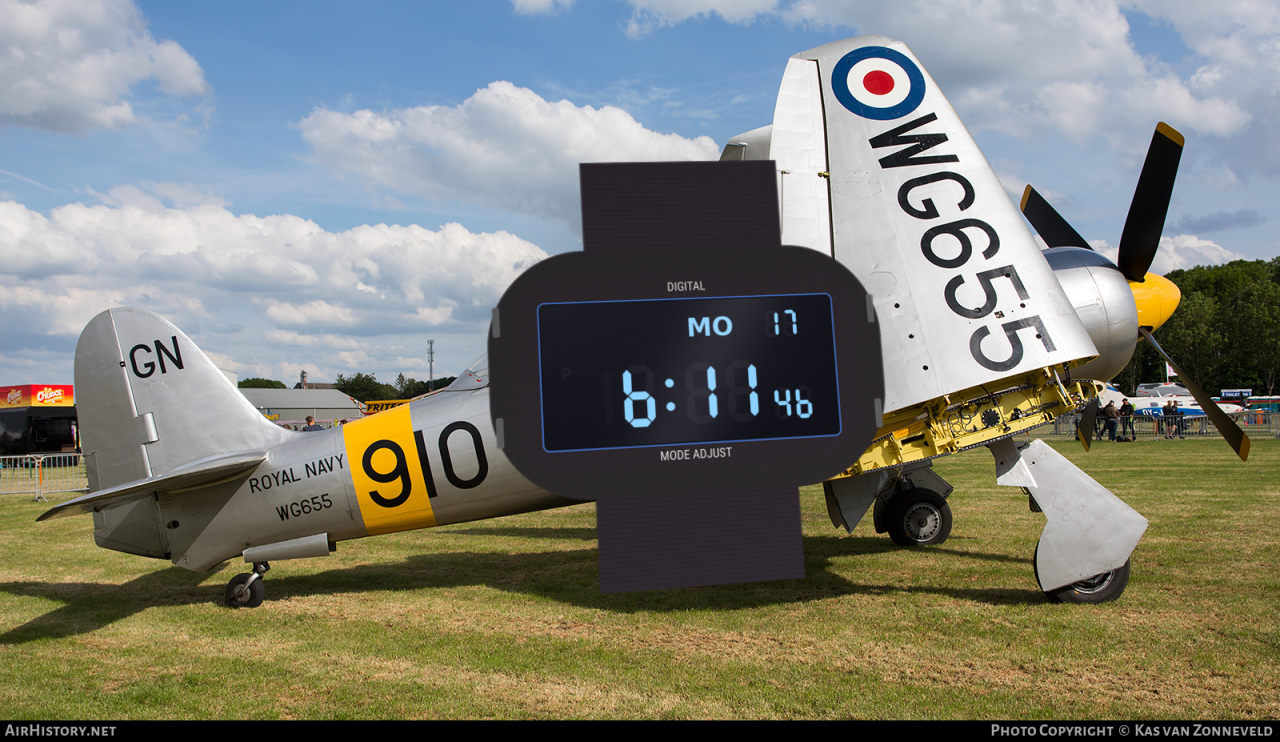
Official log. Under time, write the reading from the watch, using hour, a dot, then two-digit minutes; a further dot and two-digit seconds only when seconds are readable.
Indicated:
6.11.46
